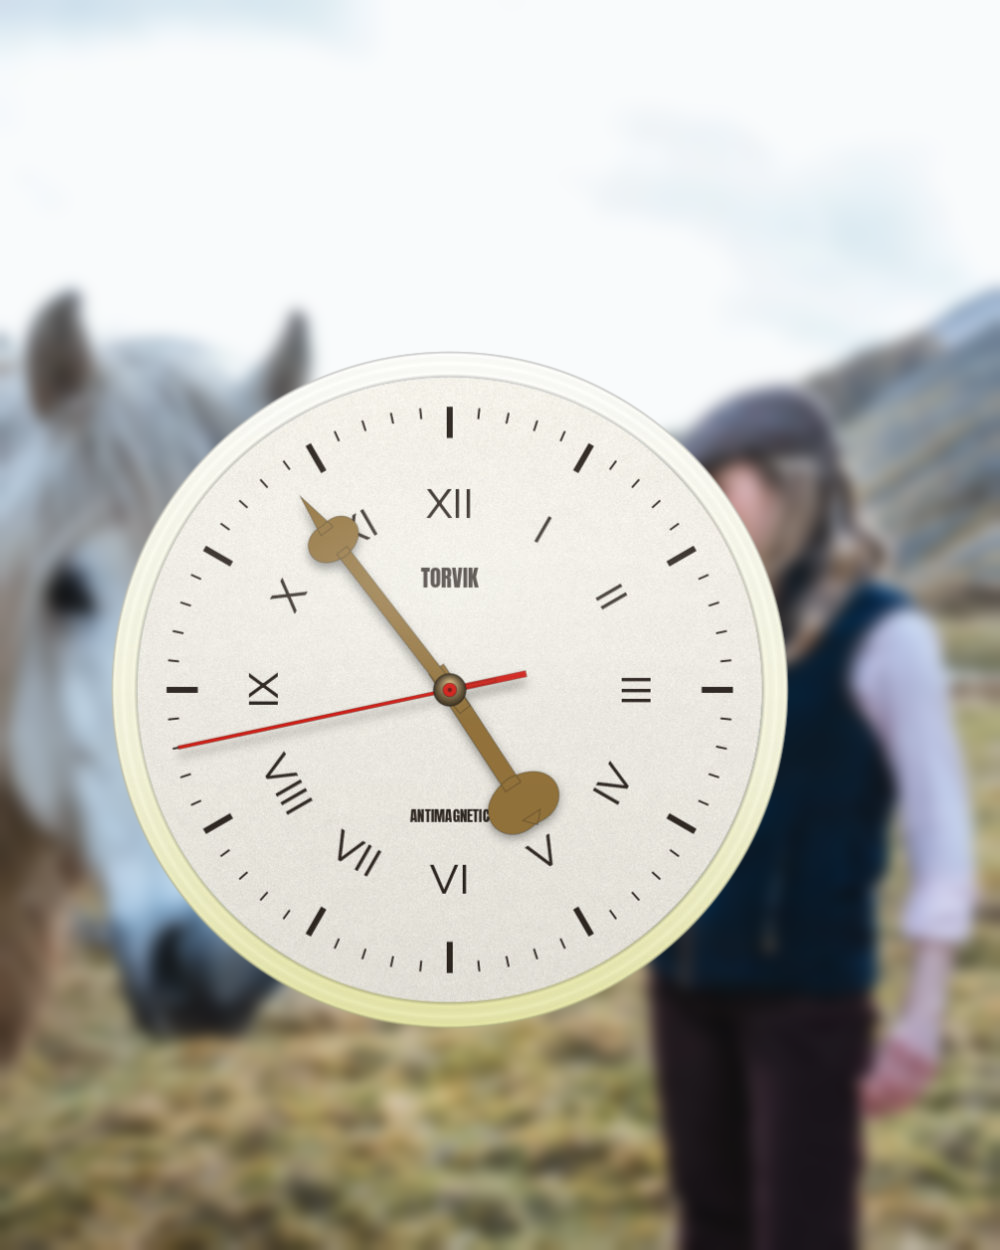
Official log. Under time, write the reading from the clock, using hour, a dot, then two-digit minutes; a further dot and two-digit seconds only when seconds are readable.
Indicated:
4.53.43
